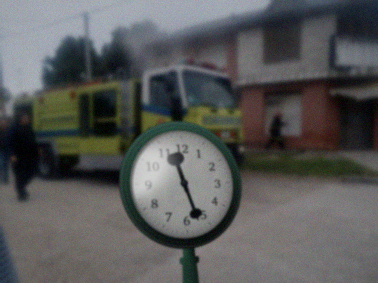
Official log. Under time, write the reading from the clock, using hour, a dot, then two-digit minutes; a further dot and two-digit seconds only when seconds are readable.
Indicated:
11.27
